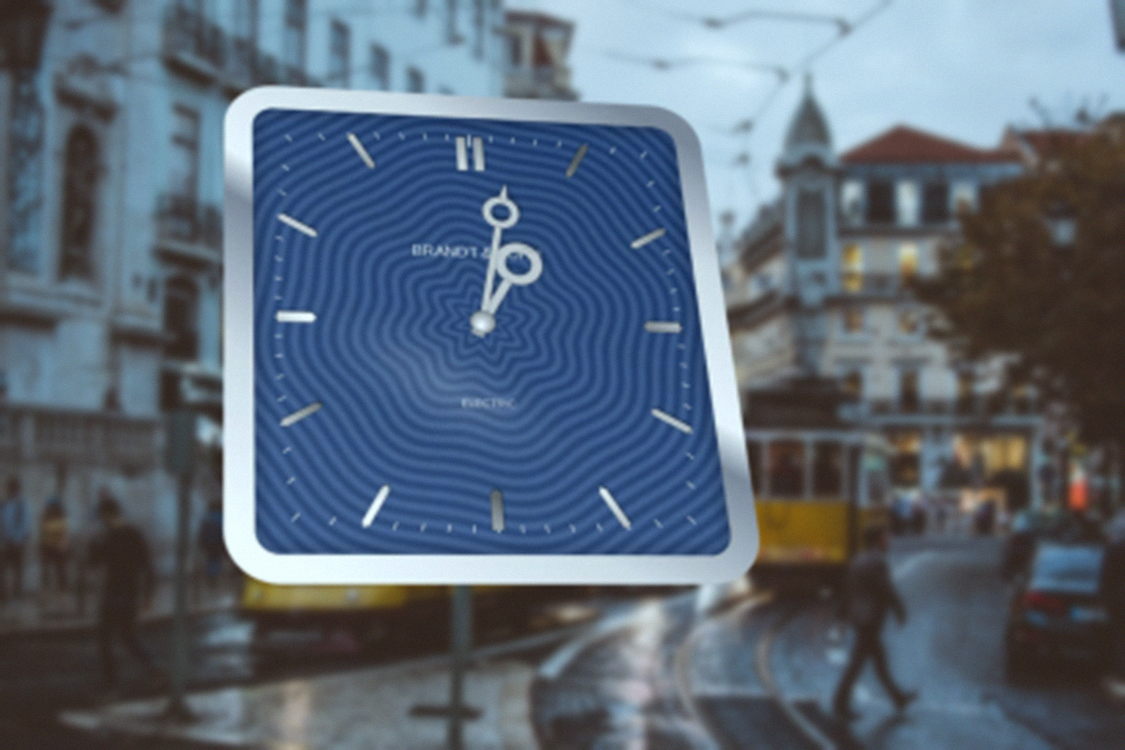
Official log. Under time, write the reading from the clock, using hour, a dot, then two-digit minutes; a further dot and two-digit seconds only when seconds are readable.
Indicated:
1.02
